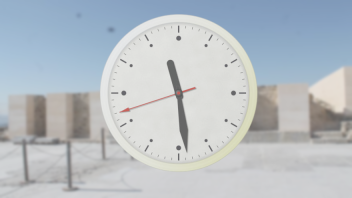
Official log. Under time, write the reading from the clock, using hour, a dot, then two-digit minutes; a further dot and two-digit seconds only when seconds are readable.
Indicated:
11.28.42
